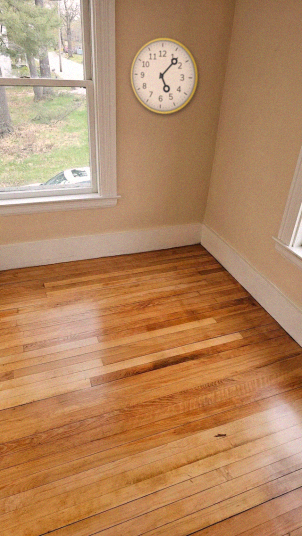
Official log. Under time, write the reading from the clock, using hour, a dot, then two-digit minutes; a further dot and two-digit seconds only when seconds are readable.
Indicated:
5.07
